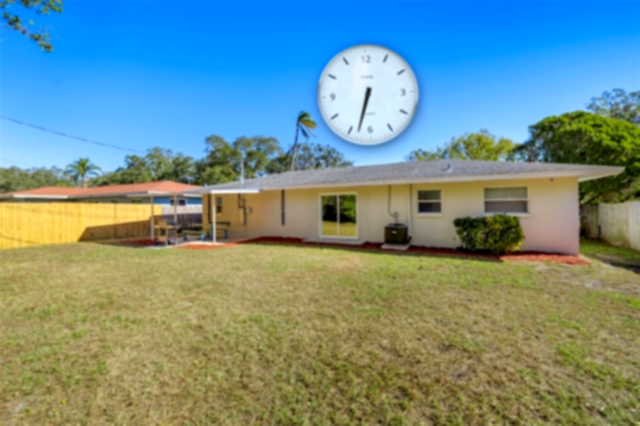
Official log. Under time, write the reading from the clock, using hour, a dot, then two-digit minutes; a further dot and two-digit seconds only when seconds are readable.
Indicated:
6.33
